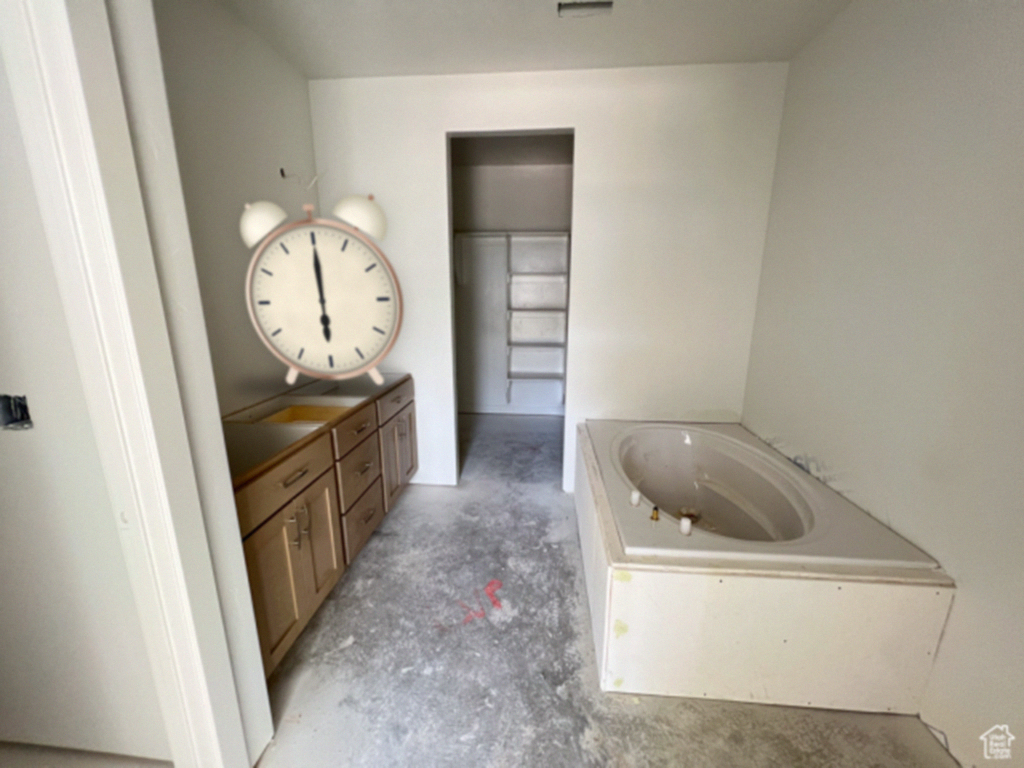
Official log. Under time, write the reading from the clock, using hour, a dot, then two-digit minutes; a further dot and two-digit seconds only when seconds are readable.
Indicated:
6.00
